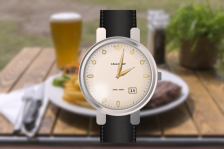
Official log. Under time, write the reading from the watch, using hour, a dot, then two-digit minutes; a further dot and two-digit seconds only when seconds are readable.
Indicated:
2.02
